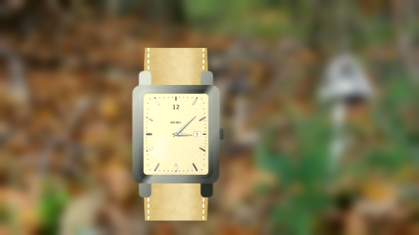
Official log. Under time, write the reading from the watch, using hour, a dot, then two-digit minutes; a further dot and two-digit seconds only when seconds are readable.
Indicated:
3.08
